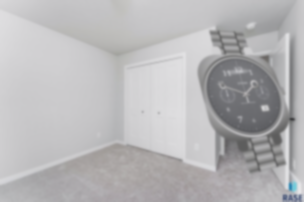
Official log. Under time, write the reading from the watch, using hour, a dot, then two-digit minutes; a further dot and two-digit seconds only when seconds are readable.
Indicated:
1.49
